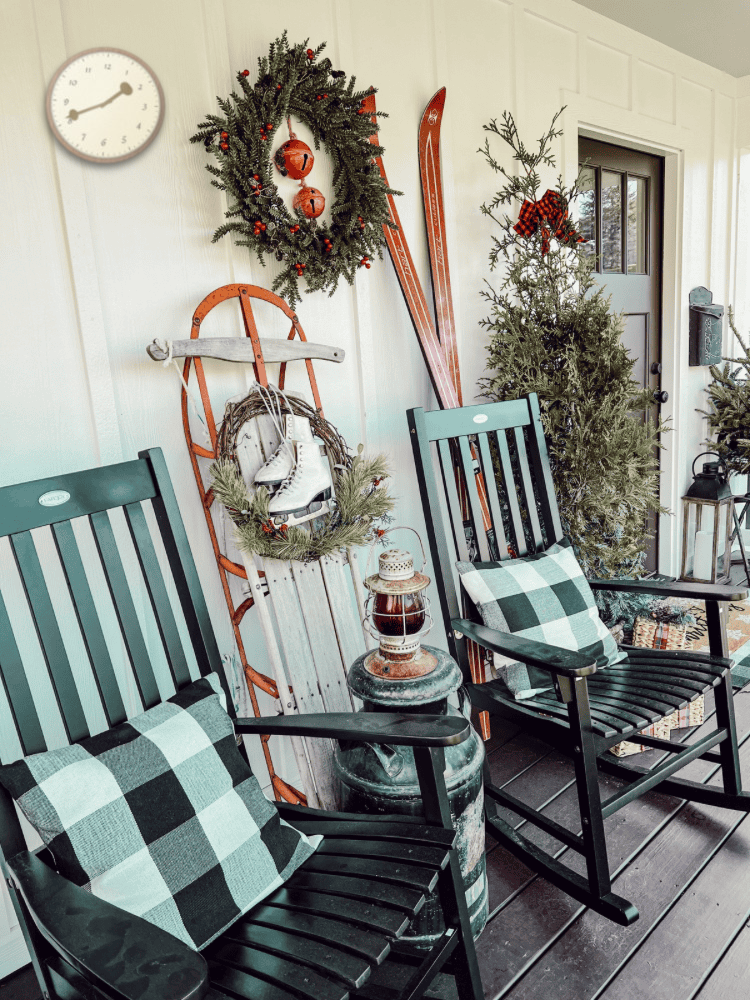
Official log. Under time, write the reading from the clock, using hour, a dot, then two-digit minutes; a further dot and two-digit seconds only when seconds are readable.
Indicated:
1.41
